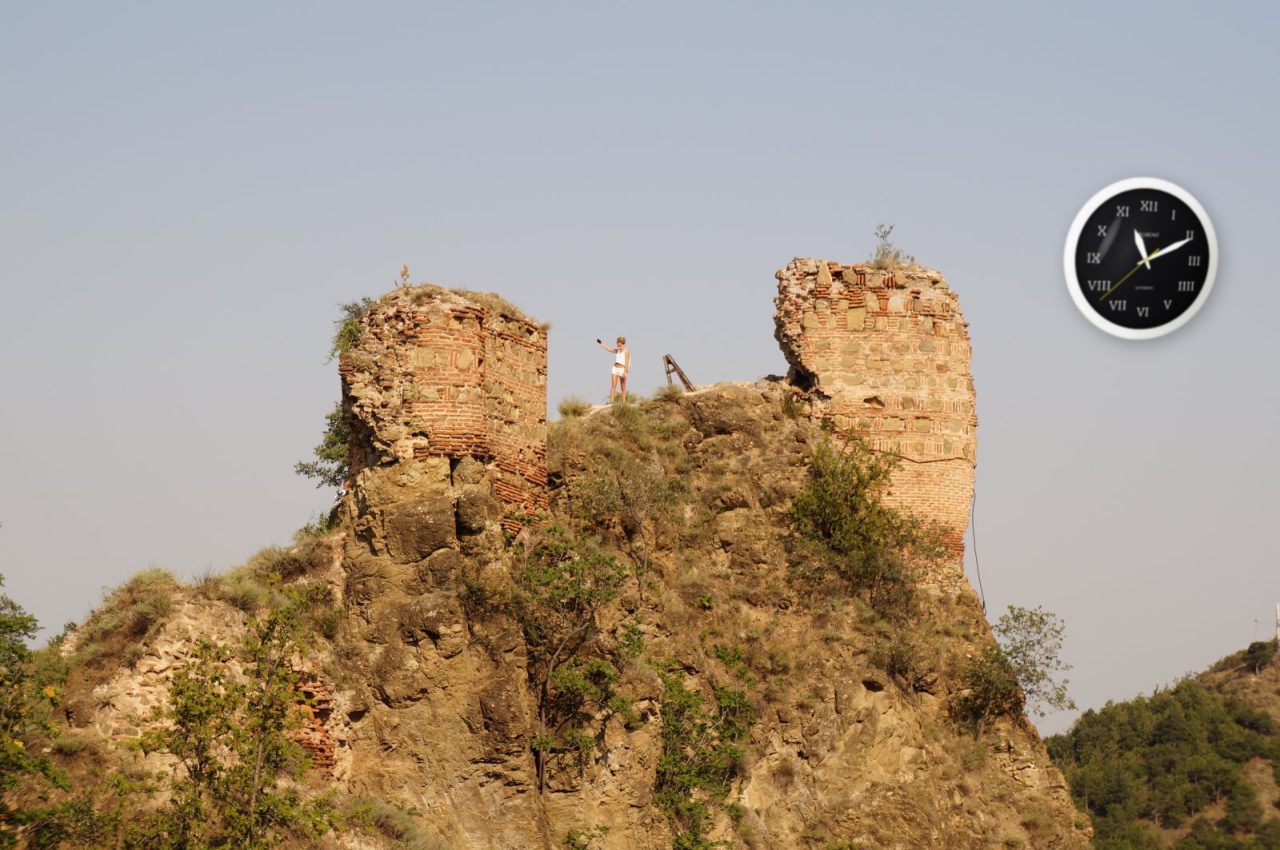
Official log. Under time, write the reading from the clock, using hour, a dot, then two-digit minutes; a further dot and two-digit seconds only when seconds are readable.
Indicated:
11.10.38
